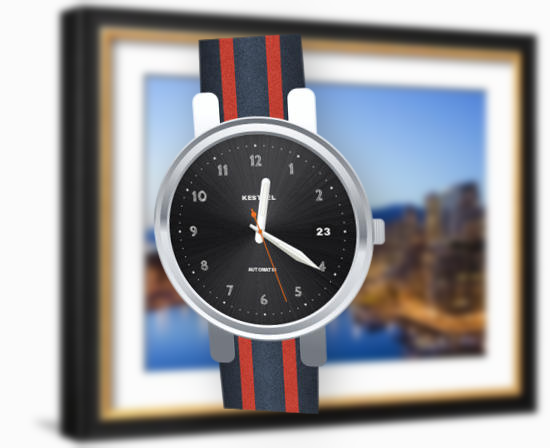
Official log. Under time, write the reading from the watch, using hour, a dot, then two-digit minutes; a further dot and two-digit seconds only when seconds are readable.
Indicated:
12.20.27
